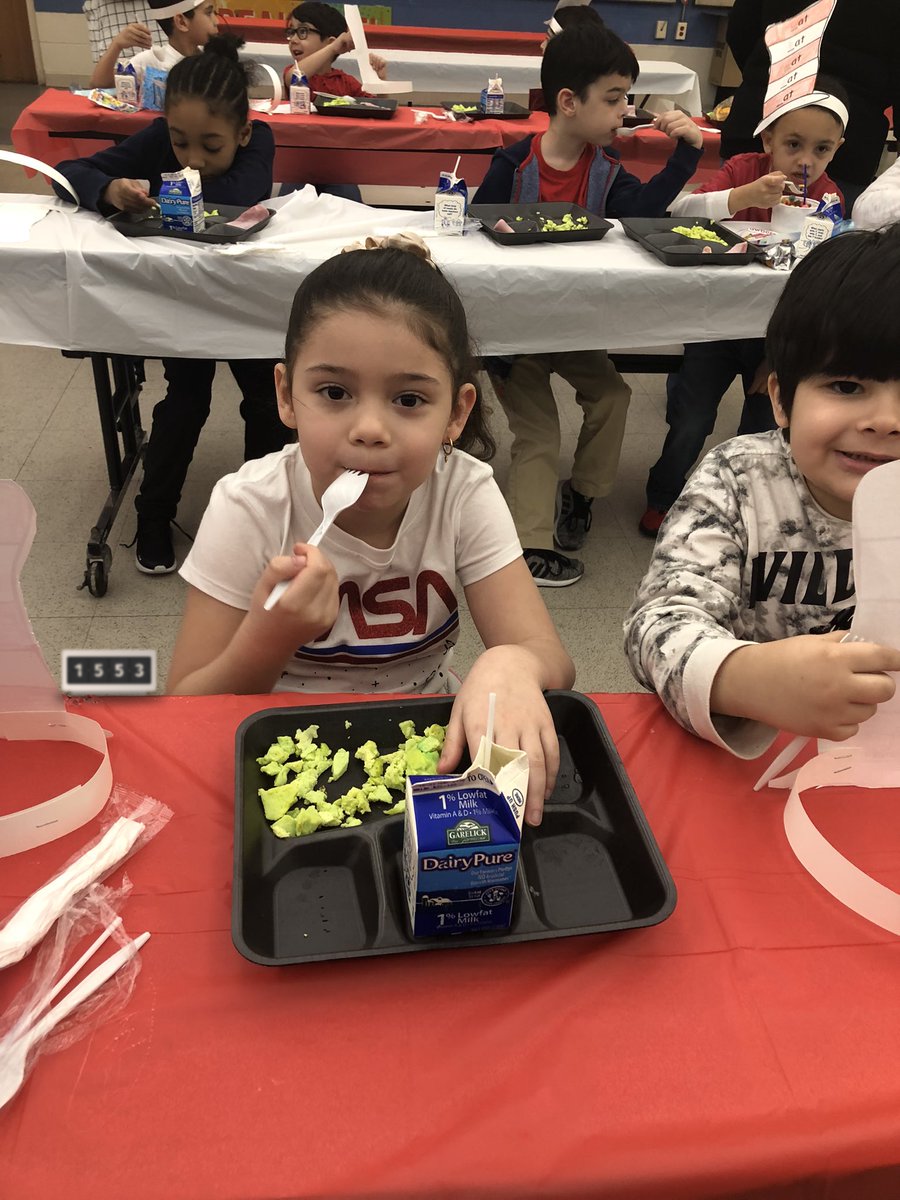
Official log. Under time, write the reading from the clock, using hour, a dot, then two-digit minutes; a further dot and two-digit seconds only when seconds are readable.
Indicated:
15.53
